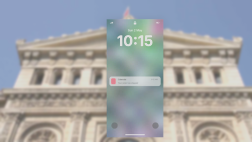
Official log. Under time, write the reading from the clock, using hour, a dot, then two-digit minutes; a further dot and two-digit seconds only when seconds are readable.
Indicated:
10.15
